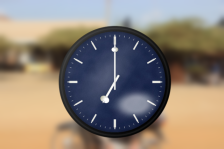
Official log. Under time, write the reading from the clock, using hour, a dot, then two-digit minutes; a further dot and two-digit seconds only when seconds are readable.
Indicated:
7.00
